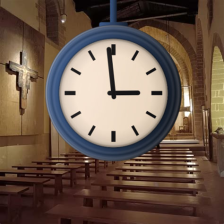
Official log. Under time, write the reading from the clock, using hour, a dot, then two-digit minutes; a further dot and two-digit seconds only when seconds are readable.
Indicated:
2.59
